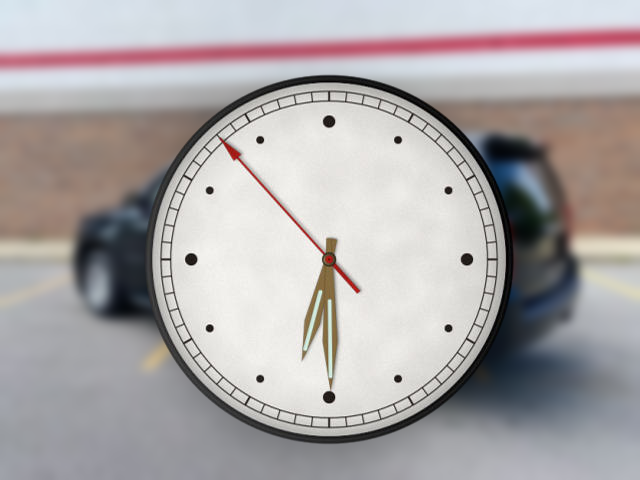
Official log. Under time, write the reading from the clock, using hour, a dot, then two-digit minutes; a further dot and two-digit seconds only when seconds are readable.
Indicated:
6.29.53
